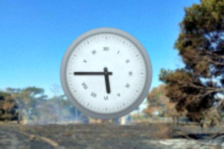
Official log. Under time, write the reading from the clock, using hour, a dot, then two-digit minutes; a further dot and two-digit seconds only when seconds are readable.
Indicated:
5.45
